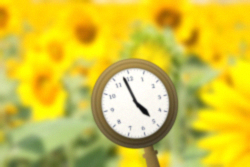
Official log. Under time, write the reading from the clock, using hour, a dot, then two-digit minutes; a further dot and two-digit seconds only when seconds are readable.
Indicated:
4.58
